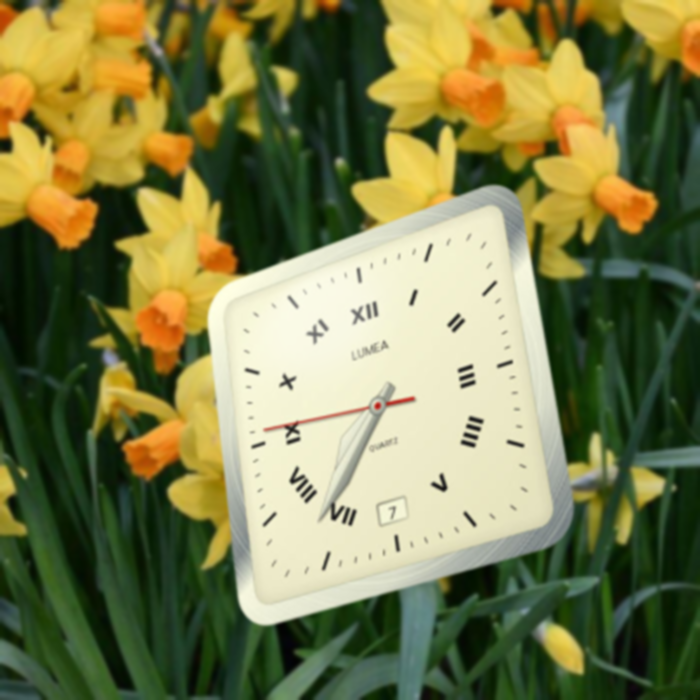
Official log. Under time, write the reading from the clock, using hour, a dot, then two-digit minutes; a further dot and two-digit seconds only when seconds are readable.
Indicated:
7.36.46
